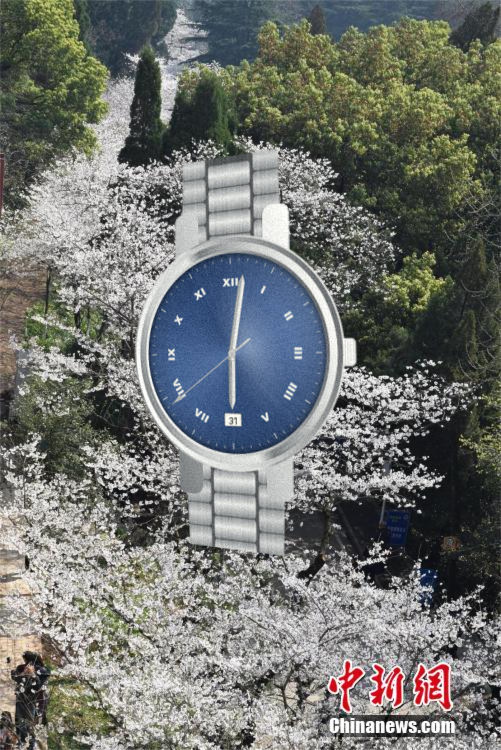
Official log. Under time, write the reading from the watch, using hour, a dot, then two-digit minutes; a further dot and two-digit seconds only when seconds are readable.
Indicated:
6.01.39
